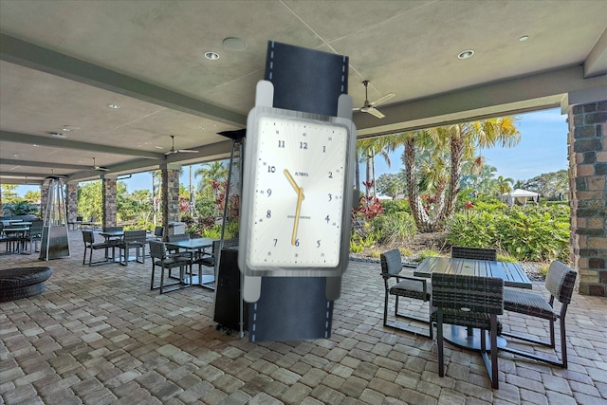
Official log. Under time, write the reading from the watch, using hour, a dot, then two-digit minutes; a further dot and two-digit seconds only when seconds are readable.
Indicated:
10.31
